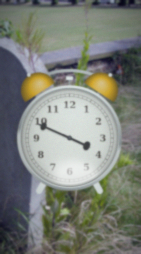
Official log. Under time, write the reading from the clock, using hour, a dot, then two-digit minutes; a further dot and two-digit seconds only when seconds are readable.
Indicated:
3.49
